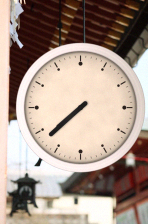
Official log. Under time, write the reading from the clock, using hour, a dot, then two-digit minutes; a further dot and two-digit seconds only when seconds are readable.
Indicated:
7.38
